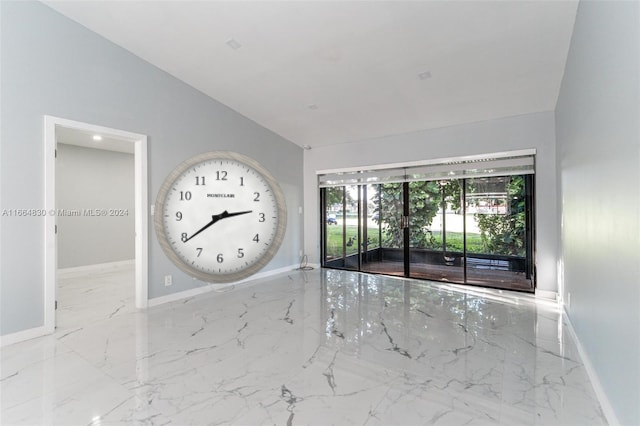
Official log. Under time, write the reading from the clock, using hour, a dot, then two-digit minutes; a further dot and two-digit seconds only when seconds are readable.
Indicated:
2.39
